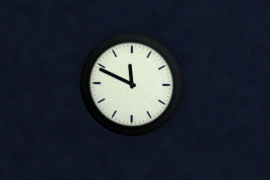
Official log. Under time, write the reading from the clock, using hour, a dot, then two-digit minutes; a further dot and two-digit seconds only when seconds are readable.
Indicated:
11.49
